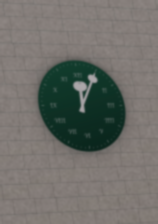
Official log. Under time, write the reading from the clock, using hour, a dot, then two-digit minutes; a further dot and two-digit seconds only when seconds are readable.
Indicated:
12.05
